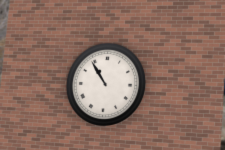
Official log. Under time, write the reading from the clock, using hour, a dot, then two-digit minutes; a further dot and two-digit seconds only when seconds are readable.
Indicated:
10.54
